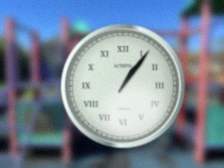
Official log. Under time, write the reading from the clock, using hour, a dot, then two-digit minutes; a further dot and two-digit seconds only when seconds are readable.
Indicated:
1.06
